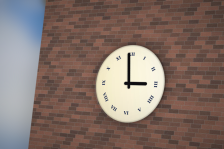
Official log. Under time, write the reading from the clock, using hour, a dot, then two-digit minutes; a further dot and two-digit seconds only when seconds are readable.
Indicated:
2.59
